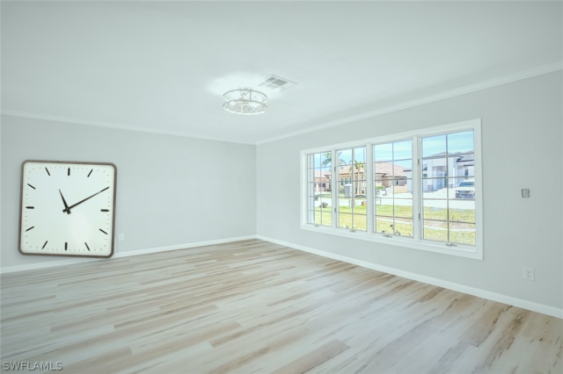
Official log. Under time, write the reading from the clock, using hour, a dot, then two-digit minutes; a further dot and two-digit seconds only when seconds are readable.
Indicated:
11.10
